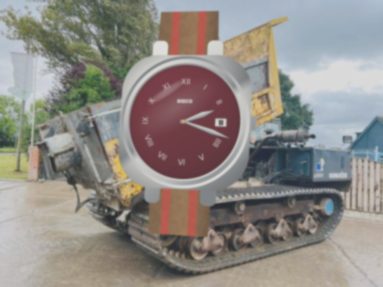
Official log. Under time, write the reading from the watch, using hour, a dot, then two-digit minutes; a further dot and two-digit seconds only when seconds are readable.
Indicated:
2.18
